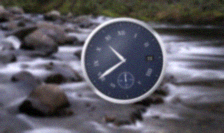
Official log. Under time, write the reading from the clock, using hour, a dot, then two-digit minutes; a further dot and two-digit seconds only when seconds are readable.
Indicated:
10.40
